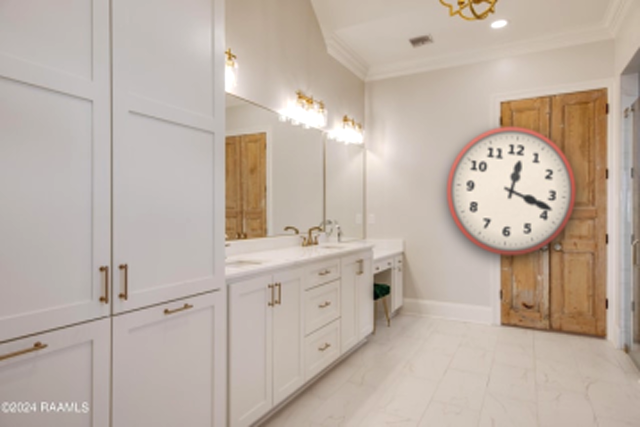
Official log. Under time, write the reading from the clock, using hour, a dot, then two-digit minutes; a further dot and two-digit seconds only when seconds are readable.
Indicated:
12.18
